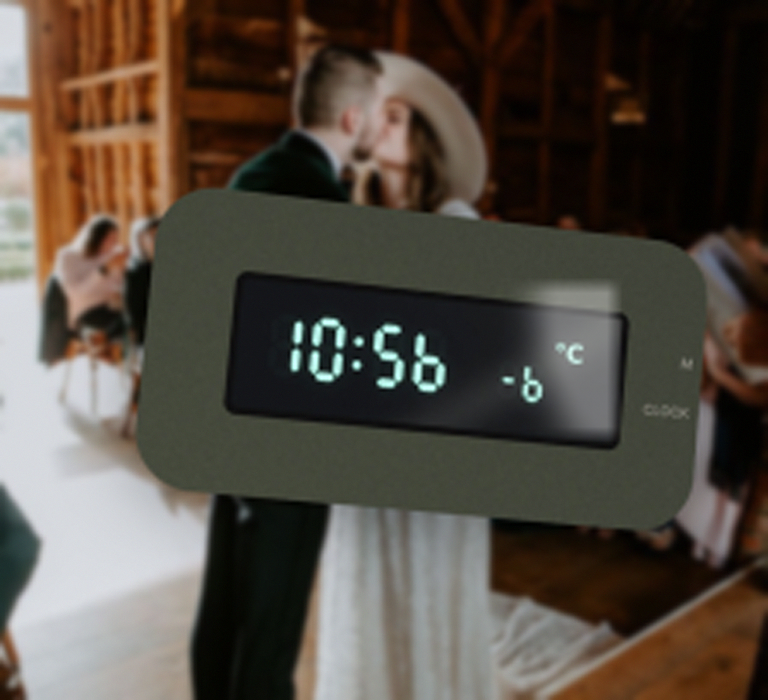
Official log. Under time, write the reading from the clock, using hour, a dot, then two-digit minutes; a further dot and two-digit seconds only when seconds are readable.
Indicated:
10.56
